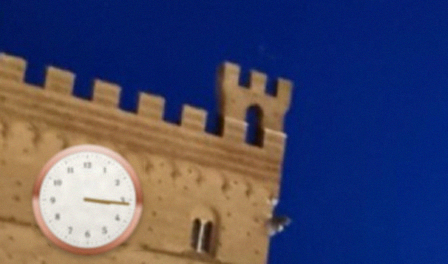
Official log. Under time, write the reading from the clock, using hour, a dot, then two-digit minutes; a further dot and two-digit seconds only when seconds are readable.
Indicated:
3.16
